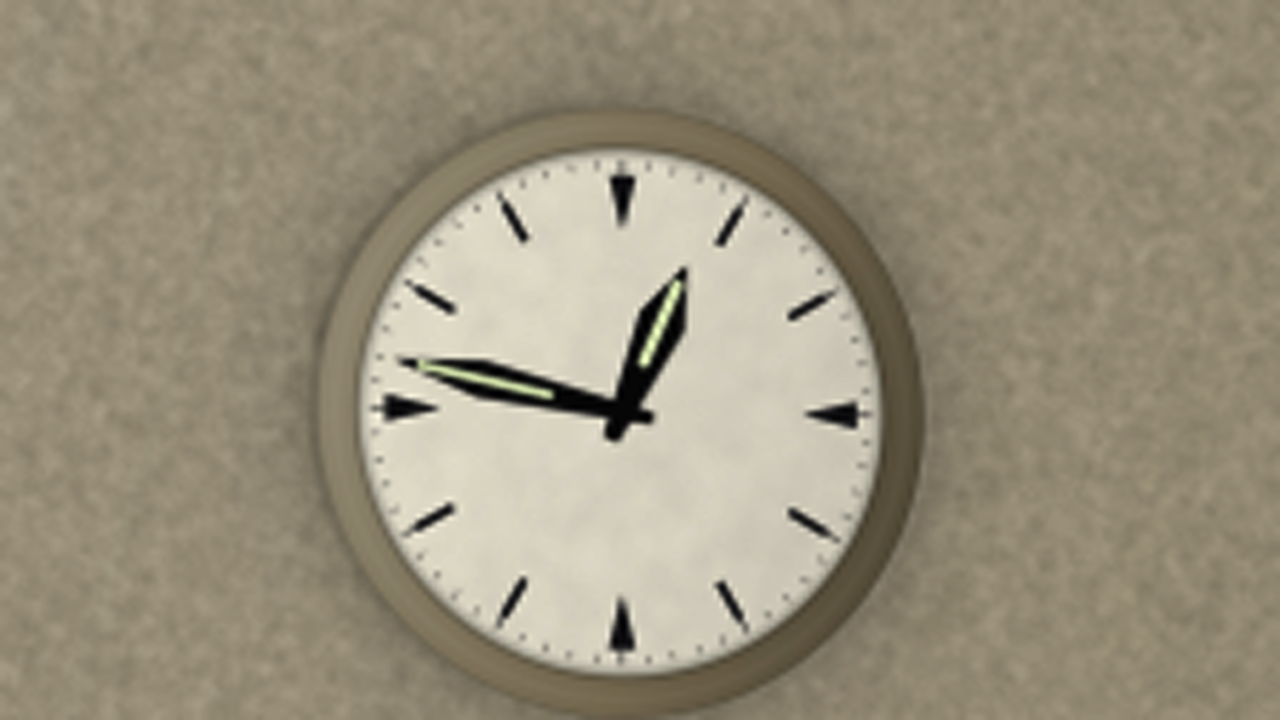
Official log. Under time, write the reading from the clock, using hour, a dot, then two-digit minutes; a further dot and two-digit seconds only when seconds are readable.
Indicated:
12.47
